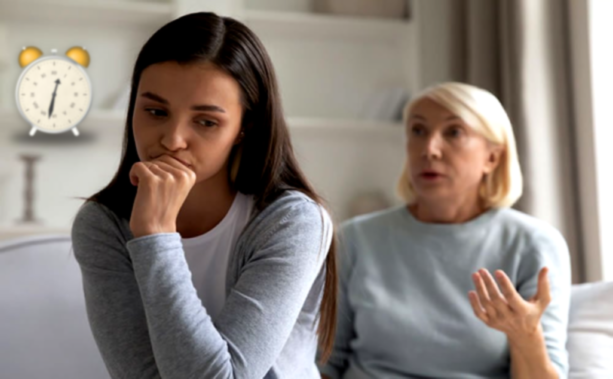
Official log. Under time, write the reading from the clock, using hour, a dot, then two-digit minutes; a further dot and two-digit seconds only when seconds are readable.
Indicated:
12.32
